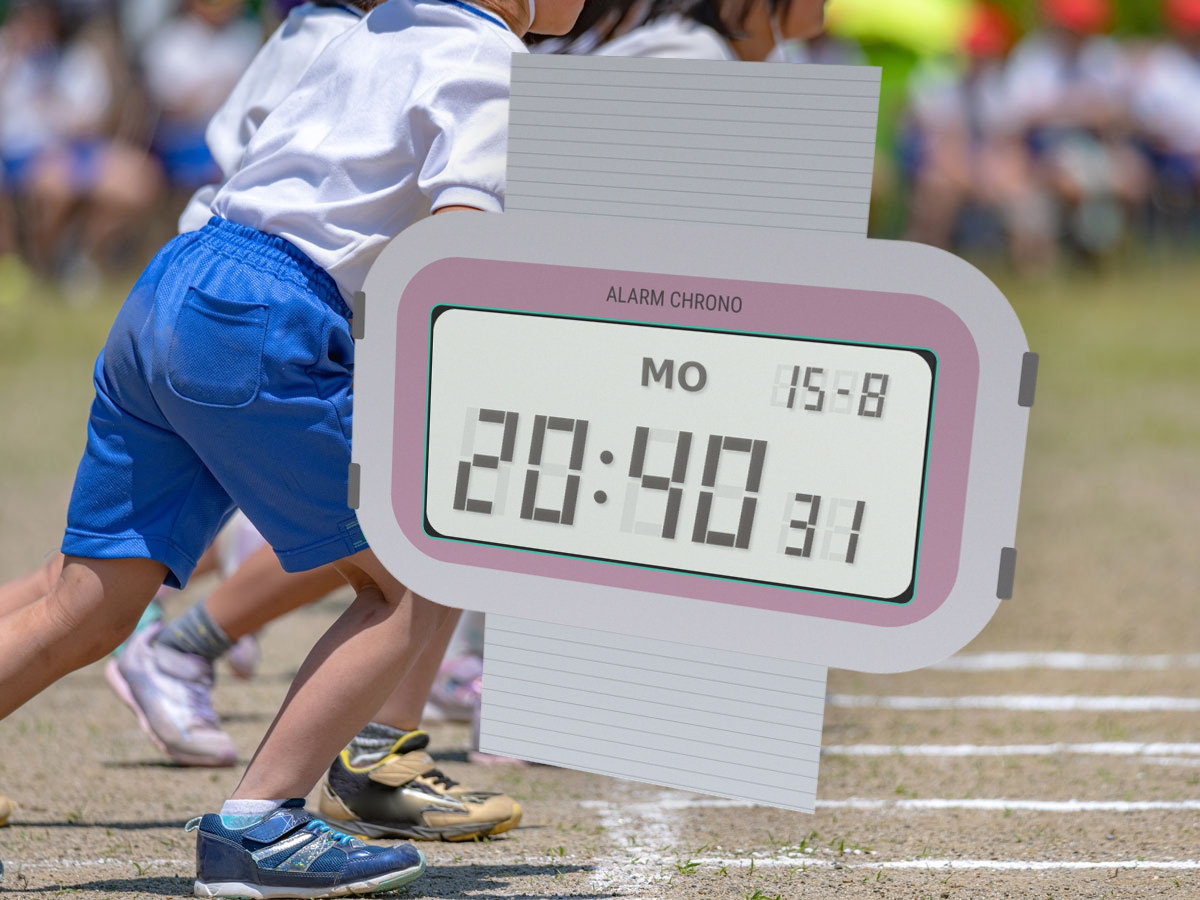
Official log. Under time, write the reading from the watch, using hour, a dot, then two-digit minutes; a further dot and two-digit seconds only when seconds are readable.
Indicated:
20.40.31
